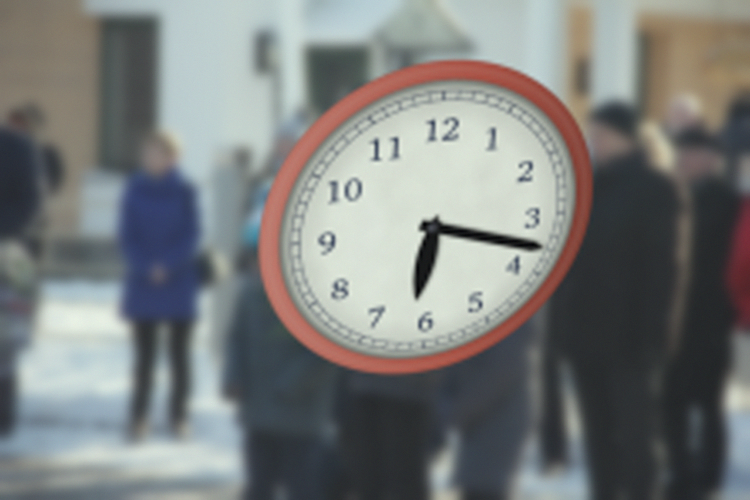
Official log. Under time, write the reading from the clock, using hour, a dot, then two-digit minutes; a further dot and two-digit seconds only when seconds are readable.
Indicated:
6.18
